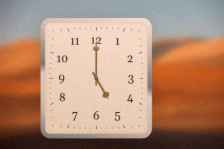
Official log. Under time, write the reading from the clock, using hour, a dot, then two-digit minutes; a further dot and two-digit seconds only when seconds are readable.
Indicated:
5.00
